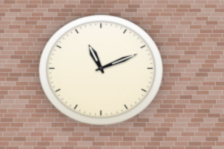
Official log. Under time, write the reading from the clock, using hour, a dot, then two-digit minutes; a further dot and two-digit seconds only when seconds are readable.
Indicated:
11.11
